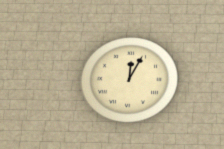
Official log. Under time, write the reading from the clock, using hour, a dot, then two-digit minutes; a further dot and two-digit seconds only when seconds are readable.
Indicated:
12.04
